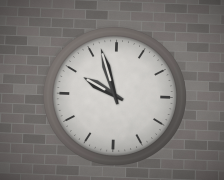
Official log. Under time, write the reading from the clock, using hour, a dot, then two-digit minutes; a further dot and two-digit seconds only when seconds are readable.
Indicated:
9.57
